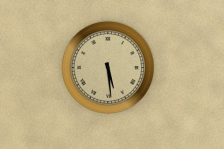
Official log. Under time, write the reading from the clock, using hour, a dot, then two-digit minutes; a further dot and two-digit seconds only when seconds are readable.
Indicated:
5.29
